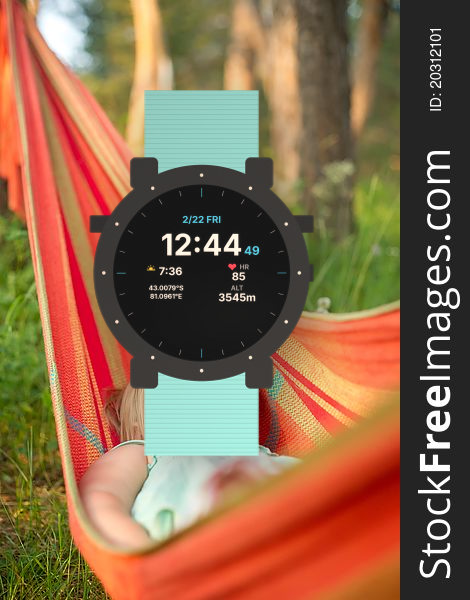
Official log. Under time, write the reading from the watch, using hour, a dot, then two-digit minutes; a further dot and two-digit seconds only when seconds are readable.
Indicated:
12.44.49
